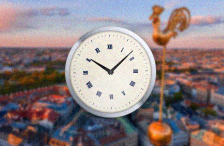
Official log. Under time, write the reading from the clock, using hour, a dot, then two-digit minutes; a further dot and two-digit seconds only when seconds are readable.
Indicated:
10.08
